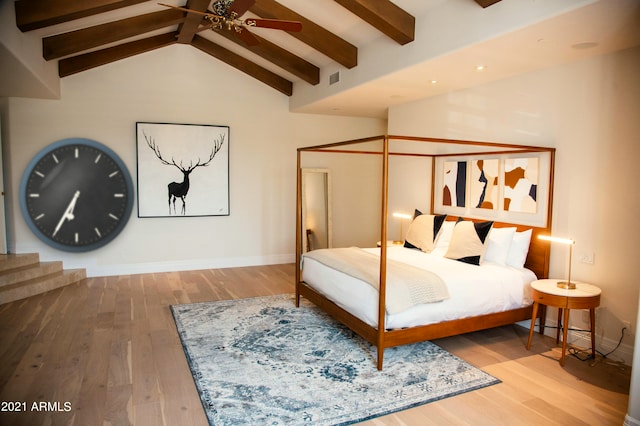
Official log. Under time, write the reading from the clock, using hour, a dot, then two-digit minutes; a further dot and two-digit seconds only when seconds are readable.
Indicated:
6.35
